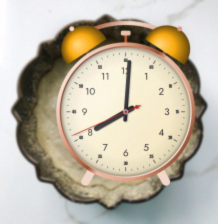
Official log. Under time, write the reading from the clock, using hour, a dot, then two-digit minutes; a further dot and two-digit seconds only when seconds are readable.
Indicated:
8.00.41
